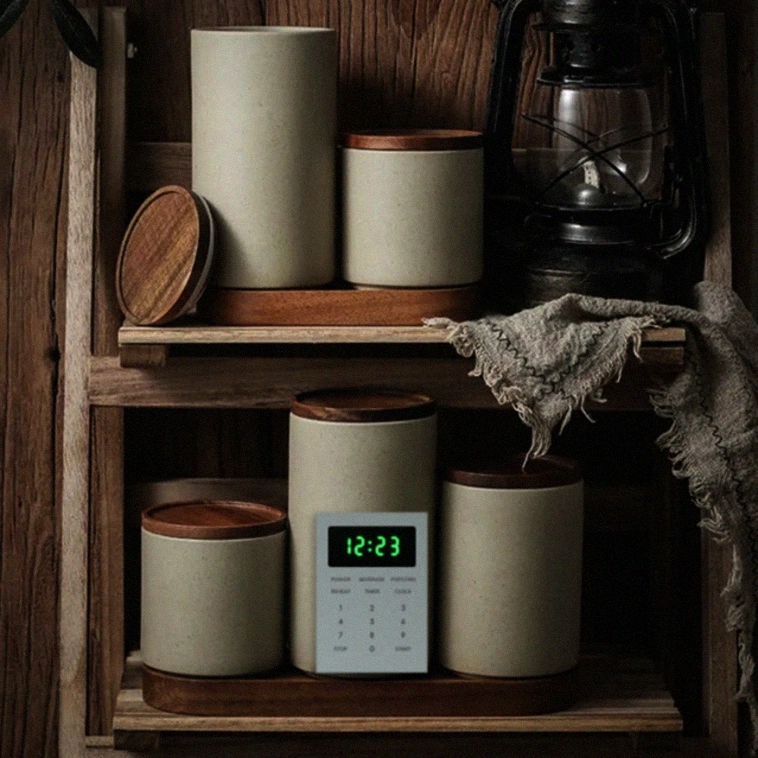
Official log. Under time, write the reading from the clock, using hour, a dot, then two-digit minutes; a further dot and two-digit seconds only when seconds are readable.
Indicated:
12.23
